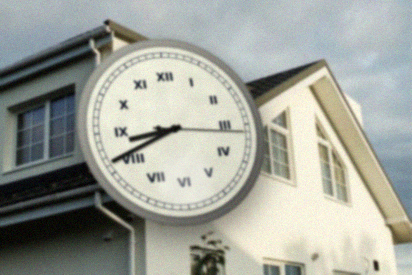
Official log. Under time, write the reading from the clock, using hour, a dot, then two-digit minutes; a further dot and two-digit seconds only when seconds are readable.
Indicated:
8.41.16
